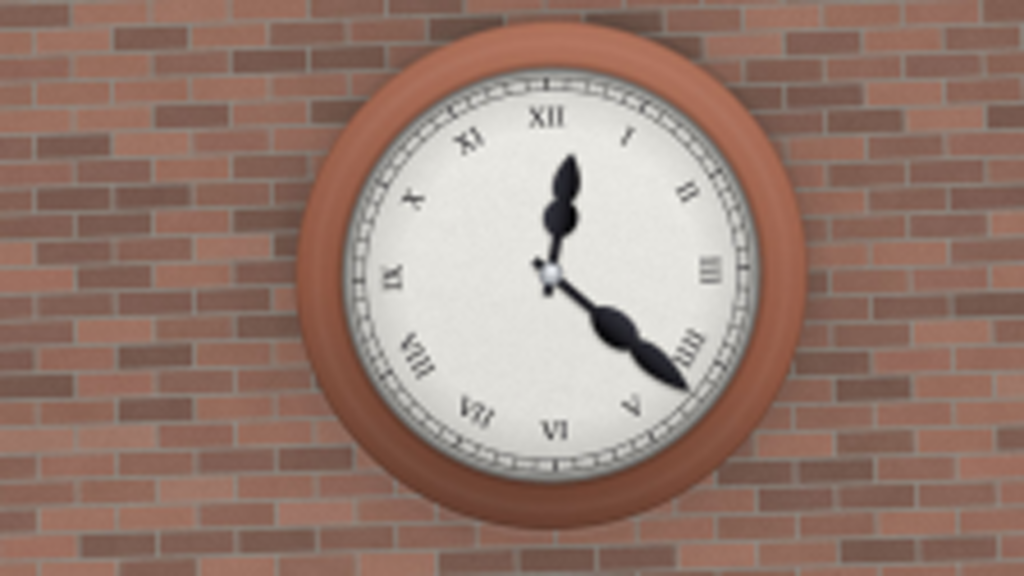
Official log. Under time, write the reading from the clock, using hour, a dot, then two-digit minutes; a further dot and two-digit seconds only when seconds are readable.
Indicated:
12.22
